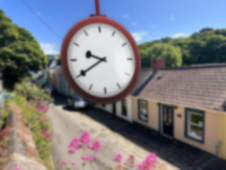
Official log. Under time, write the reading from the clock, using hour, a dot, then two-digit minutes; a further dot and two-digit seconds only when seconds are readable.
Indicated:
9.40
